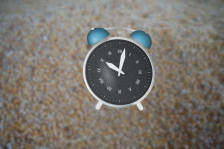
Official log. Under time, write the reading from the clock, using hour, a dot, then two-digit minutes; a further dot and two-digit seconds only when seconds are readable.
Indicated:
10.02
